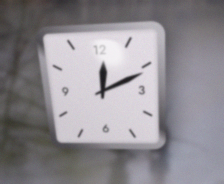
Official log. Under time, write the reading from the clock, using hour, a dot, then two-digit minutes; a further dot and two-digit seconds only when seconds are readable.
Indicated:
12.11
